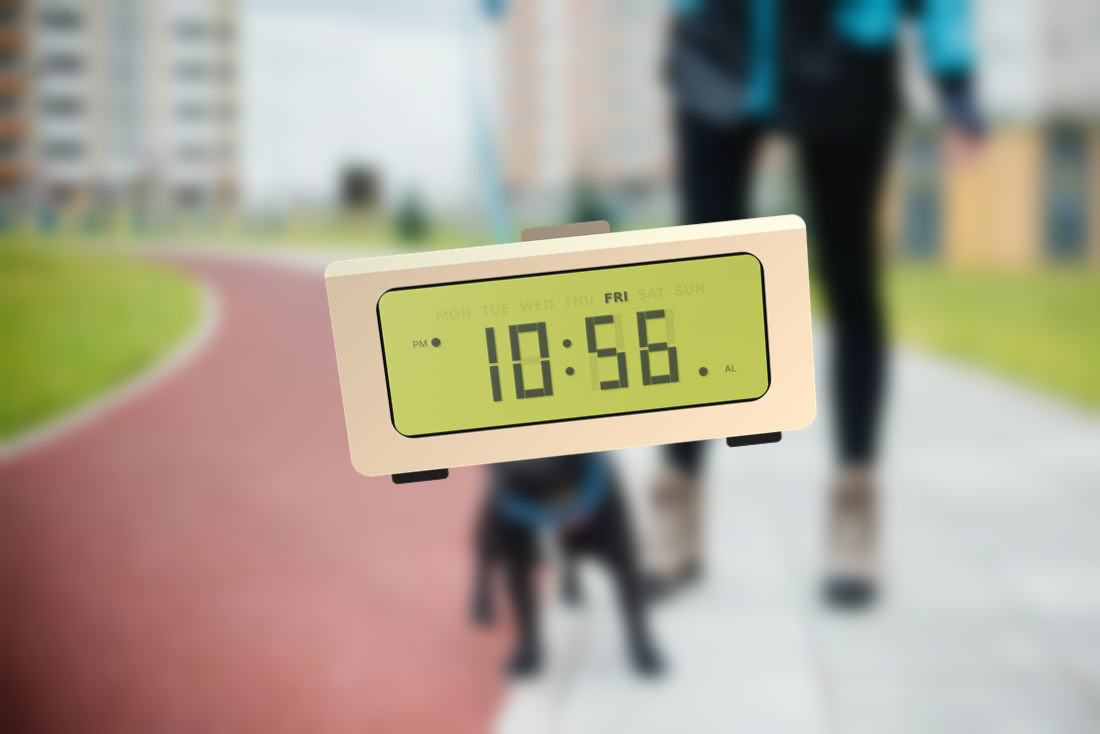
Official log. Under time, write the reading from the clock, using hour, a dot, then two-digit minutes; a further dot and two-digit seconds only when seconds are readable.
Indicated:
10.56
